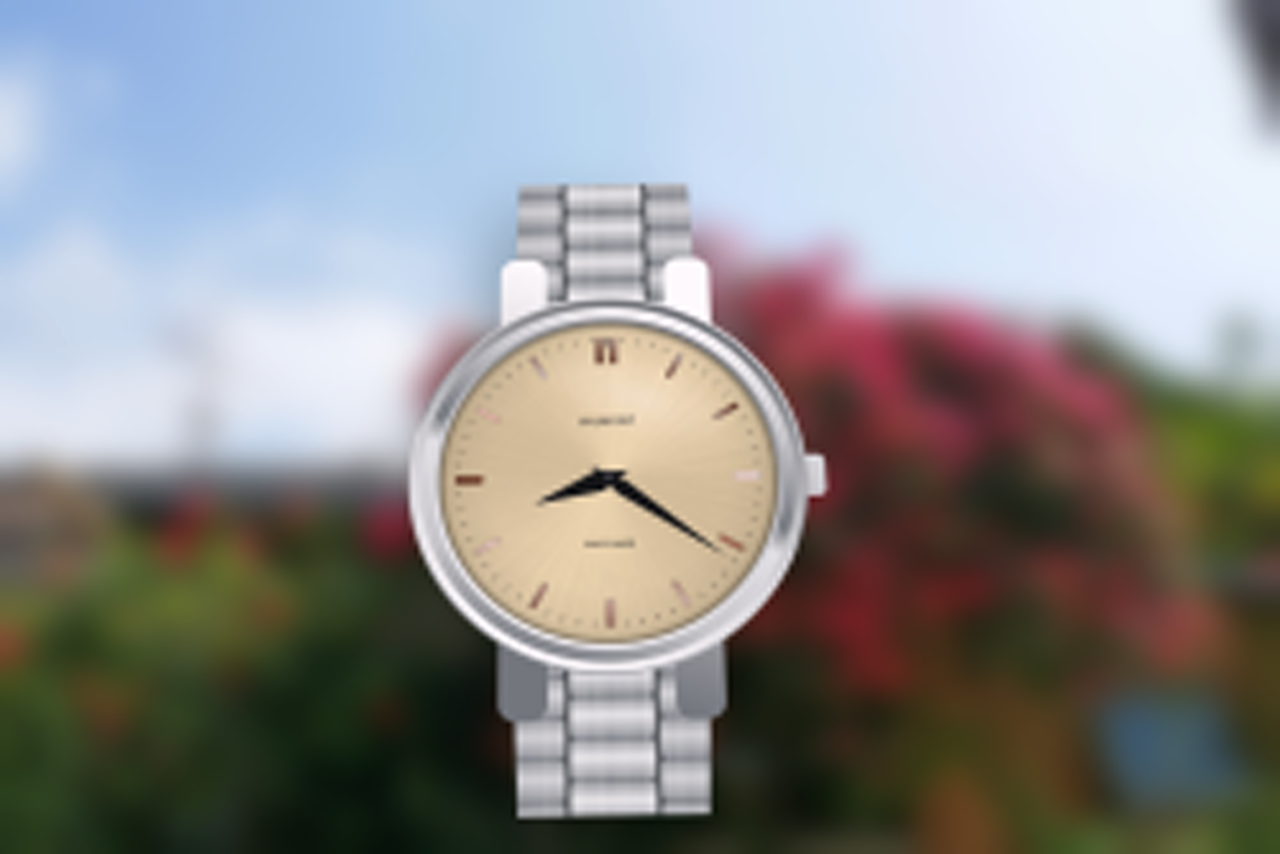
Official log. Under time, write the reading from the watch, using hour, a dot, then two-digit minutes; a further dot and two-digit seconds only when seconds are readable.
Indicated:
8.21
